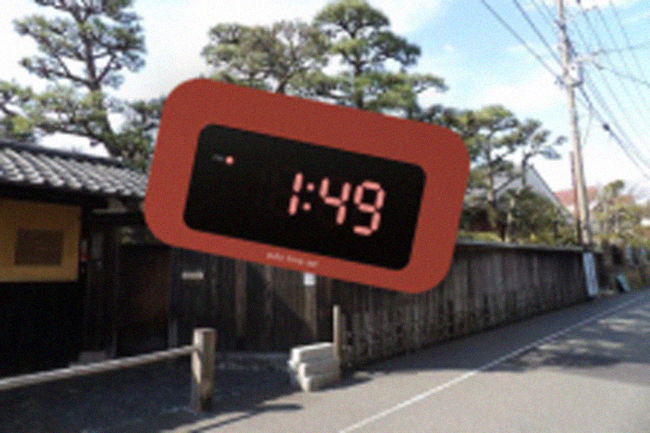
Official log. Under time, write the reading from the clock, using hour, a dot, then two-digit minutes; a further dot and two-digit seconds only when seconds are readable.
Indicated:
1.49
